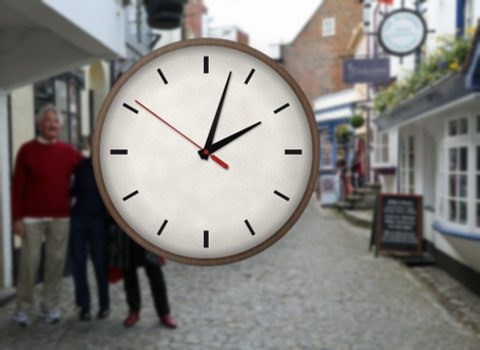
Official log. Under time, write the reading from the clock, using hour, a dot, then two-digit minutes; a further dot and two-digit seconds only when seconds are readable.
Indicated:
2.02.51
